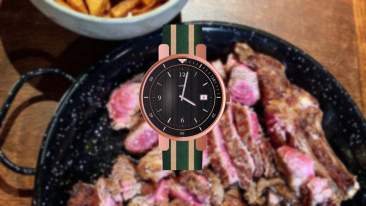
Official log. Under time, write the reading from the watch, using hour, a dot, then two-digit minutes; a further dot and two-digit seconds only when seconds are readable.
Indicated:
4.02
